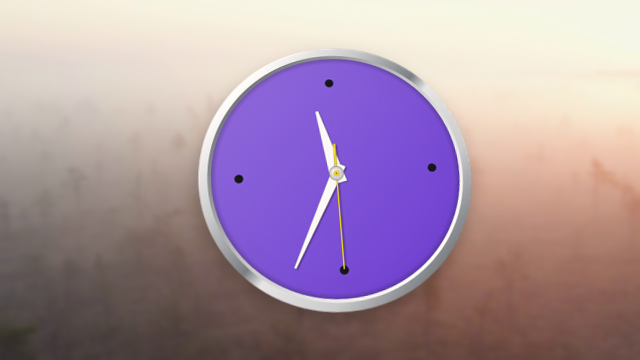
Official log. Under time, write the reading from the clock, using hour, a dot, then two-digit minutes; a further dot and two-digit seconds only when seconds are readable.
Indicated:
11.34.30
